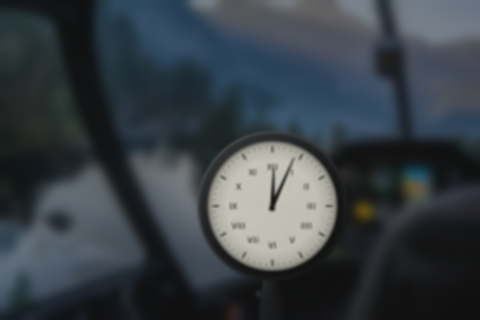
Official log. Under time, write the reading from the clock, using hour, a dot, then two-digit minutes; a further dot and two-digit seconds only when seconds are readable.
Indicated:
12.04
